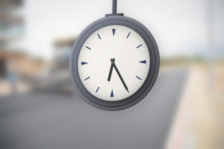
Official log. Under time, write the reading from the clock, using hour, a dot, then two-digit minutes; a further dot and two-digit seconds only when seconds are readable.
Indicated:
6.25
